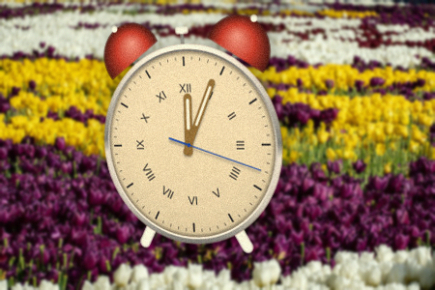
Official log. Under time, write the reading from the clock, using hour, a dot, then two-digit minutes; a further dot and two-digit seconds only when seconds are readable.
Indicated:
12.04.18
